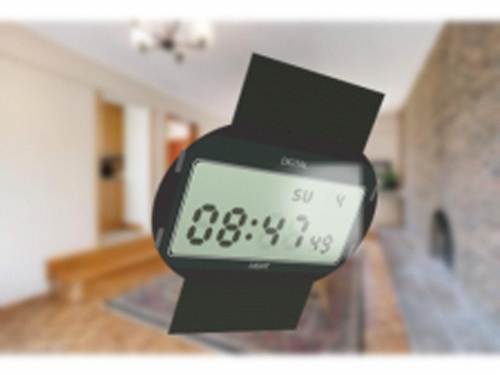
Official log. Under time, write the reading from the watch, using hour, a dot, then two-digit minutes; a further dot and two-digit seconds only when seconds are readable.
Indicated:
8.47.49
